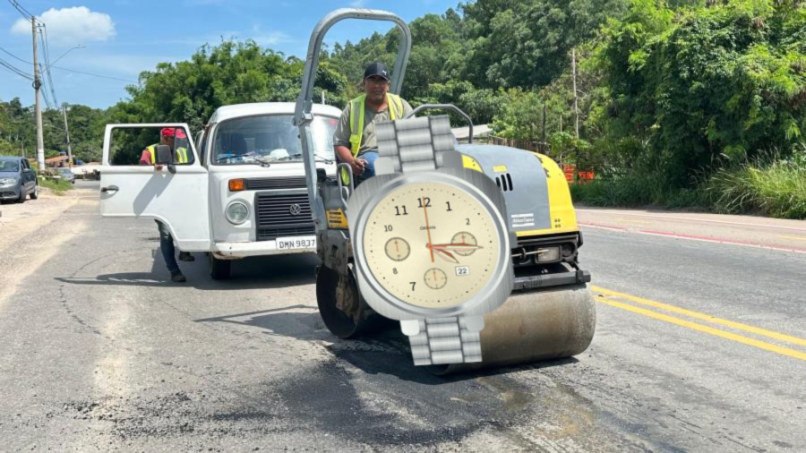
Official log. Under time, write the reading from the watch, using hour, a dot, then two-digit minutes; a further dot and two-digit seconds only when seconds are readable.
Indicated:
4.16
